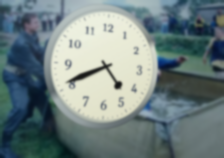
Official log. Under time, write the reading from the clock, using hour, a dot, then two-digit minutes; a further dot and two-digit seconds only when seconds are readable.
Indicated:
4.41
